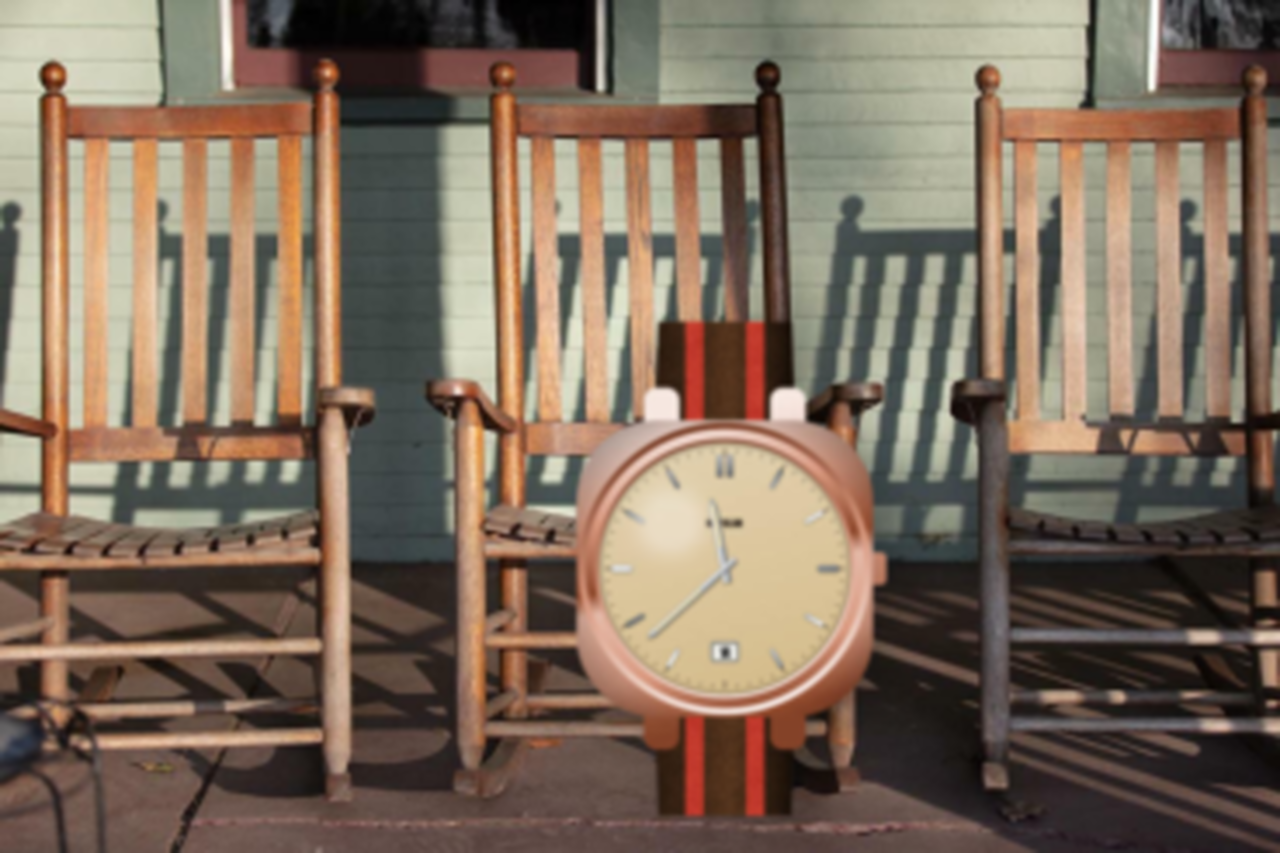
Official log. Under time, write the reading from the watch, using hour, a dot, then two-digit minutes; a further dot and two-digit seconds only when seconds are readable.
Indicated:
11.38
